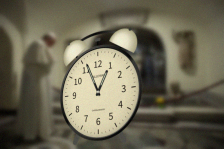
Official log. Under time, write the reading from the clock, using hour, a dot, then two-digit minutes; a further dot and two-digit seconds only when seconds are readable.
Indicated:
12.56
